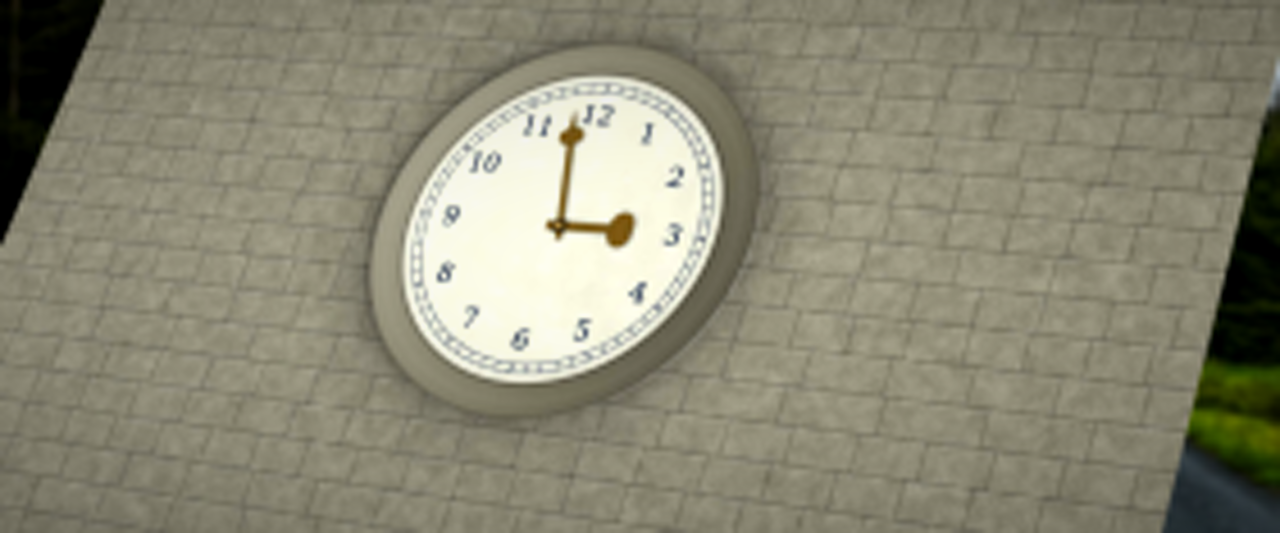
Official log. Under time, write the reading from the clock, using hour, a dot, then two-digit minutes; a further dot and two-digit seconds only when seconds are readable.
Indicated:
2.58
